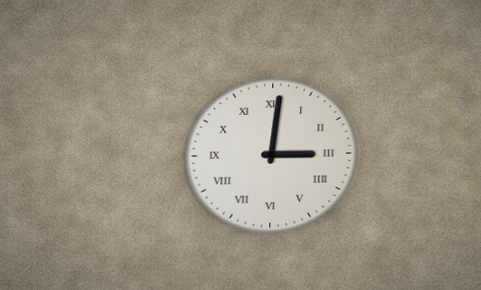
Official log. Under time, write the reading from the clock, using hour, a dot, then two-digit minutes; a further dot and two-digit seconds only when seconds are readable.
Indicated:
3.01
